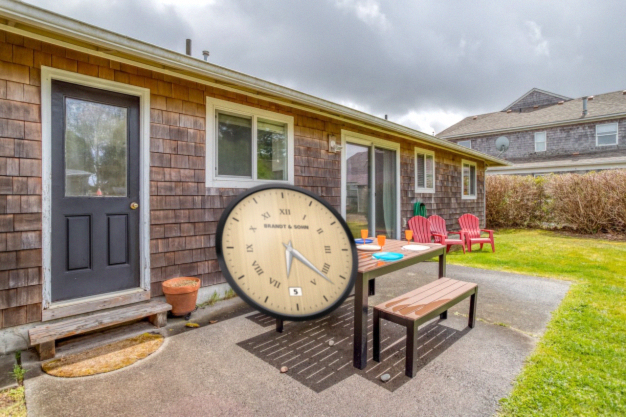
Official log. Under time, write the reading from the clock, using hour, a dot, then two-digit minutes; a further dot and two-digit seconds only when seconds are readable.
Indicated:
6.22
